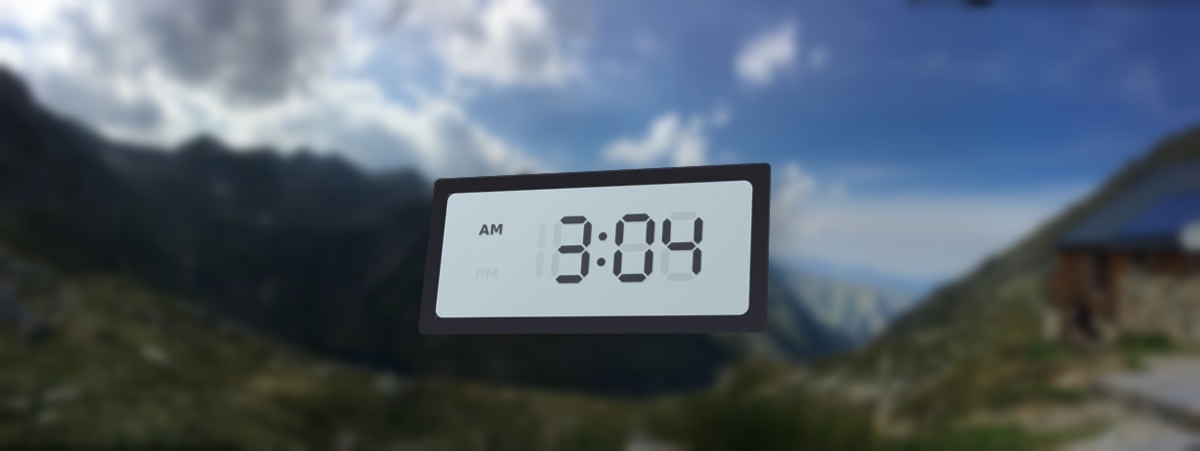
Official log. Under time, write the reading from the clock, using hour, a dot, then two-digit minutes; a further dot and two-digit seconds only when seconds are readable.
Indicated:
3.04
